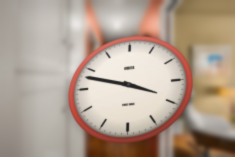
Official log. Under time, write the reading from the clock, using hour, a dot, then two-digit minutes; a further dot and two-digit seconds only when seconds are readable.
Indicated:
3.48
